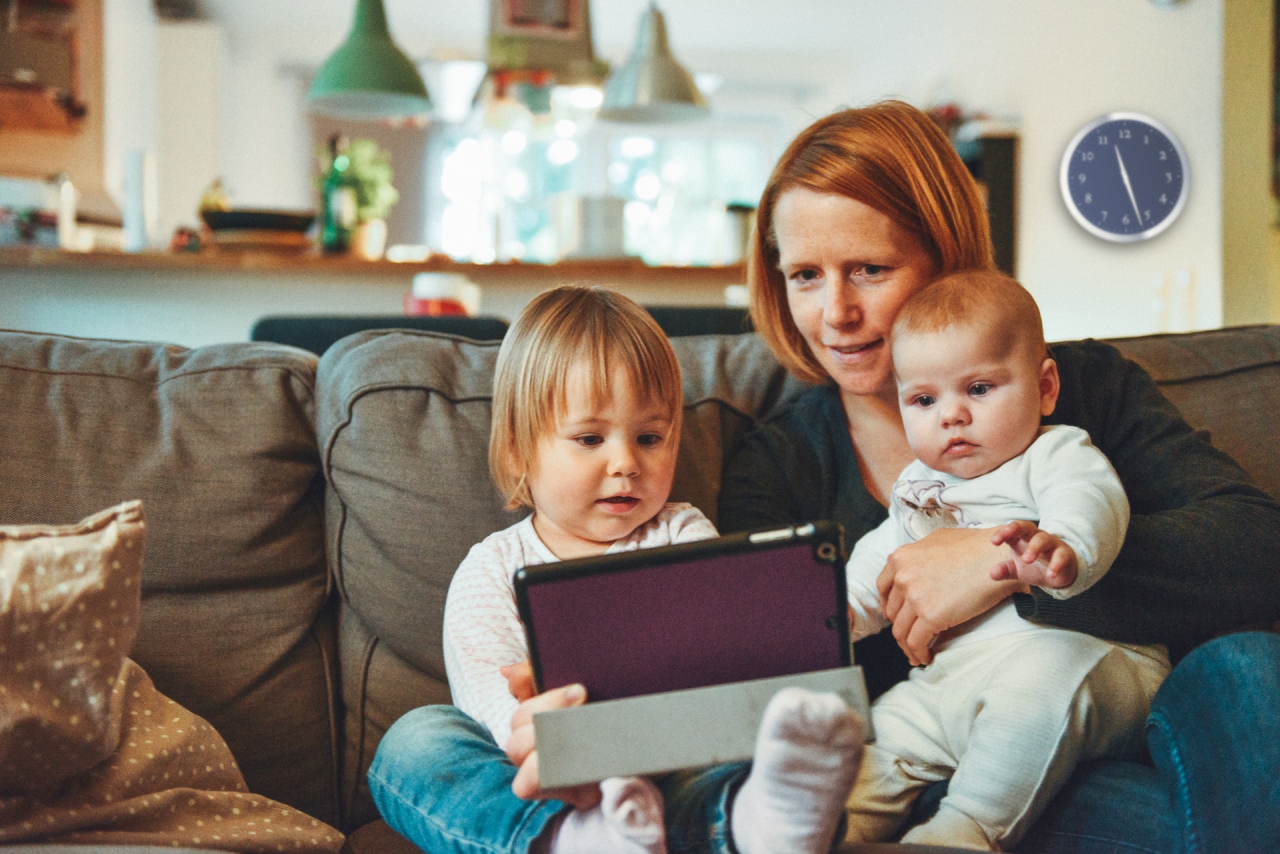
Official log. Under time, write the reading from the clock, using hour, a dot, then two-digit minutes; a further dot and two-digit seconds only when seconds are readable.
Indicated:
11.27
